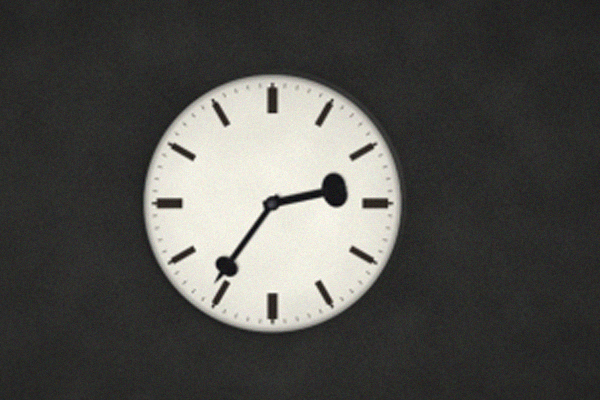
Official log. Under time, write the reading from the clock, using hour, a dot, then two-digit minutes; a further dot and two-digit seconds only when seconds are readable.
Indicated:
2.36
